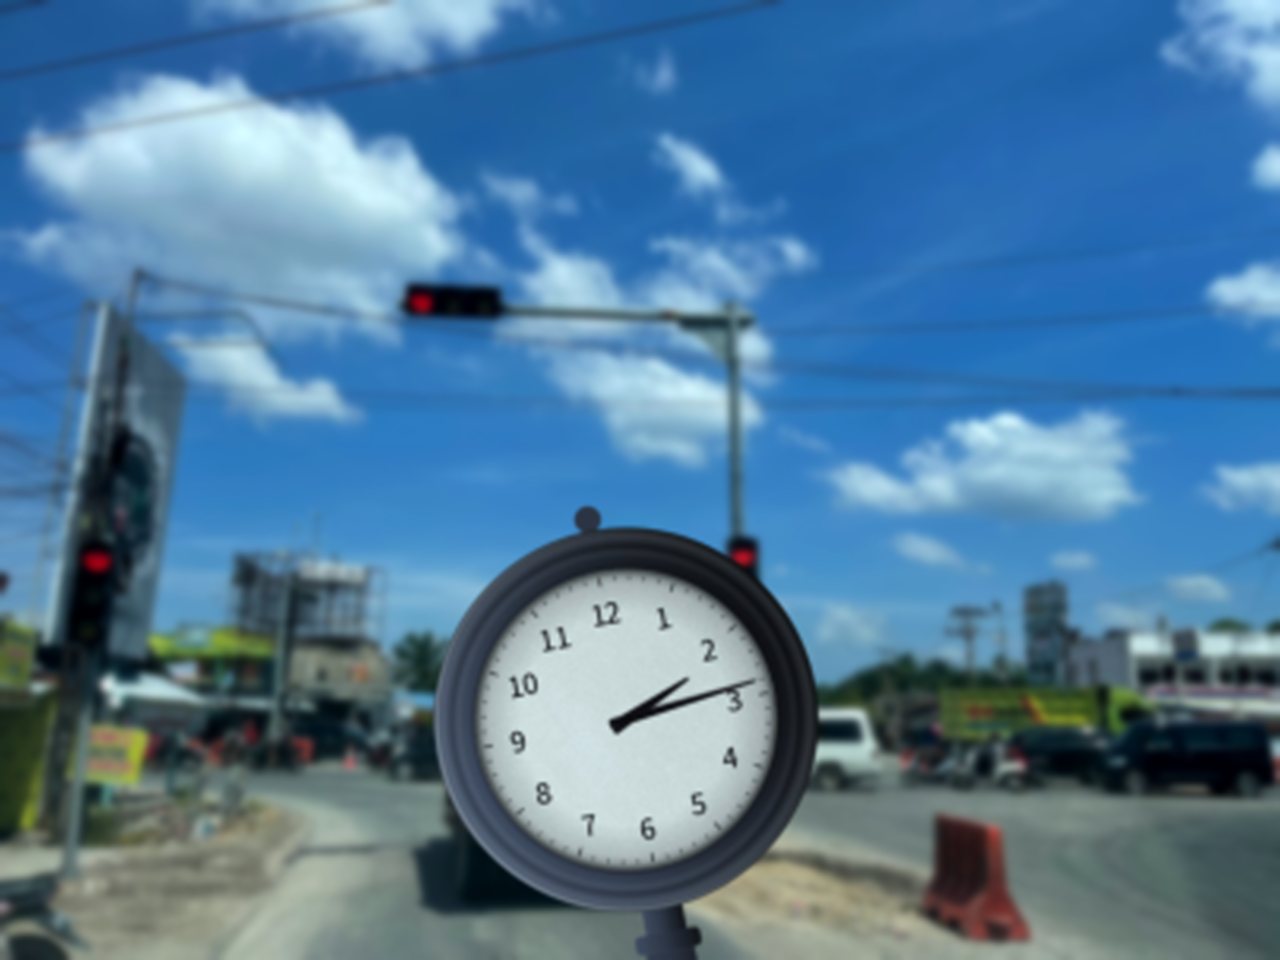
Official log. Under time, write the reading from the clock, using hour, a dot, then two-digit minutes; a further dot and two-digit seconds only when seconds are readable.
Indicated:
2.14
